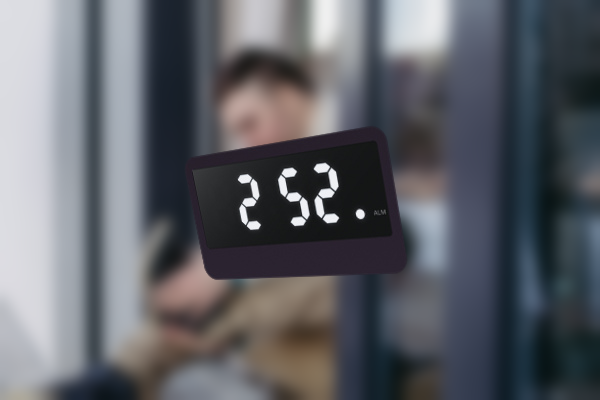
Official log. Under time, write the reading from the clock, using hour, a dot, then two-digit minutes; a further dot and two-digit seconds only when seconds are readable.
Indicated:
2.52
